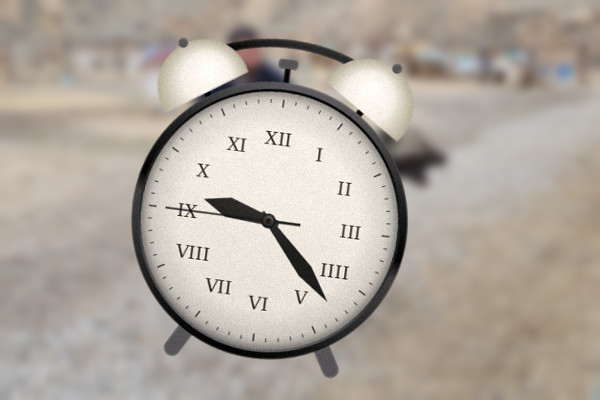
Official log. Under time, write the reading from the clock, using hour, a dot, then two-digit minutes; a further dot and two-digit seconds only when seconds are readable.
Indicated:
9.22.45
